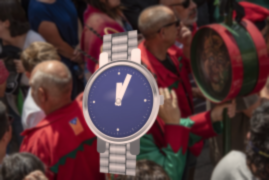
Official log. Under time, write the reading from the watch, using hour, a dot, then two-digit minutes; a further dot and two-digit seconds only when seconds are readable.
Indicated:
12.04
